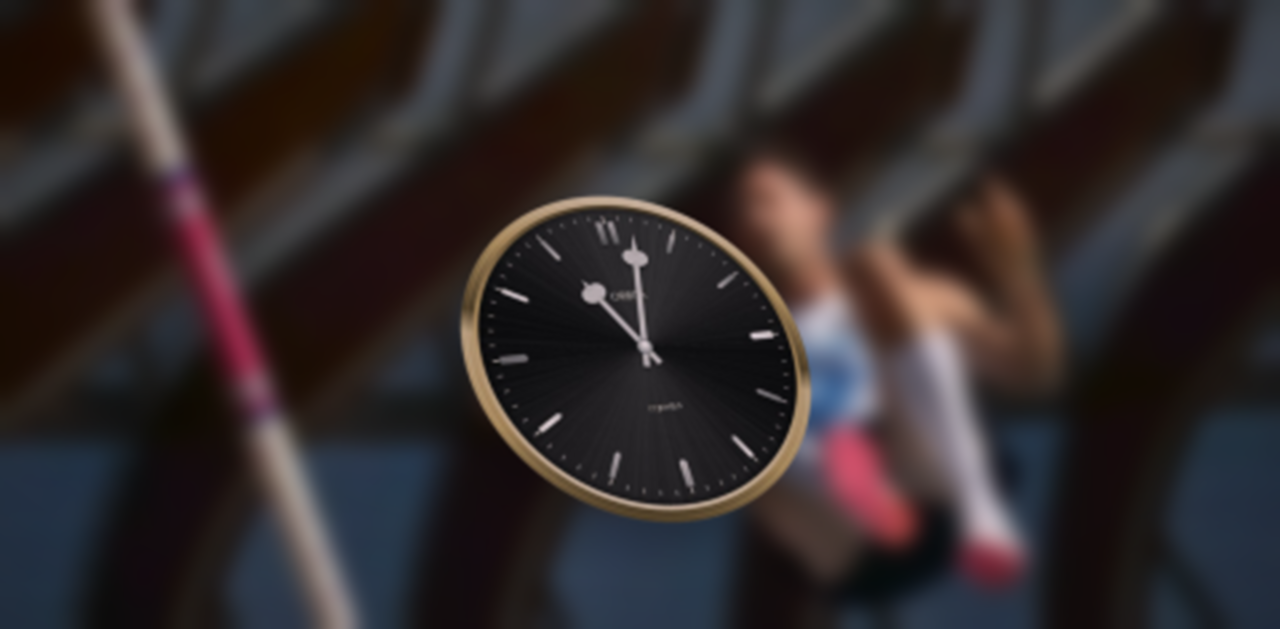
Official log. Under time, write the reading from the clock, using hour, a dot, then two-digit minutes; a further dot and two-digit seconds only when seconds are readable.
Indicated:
11.02
